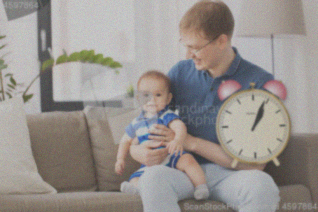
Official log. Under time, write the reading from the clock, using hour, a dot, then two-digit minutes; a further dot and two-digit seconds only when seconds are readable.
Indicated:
1.04
